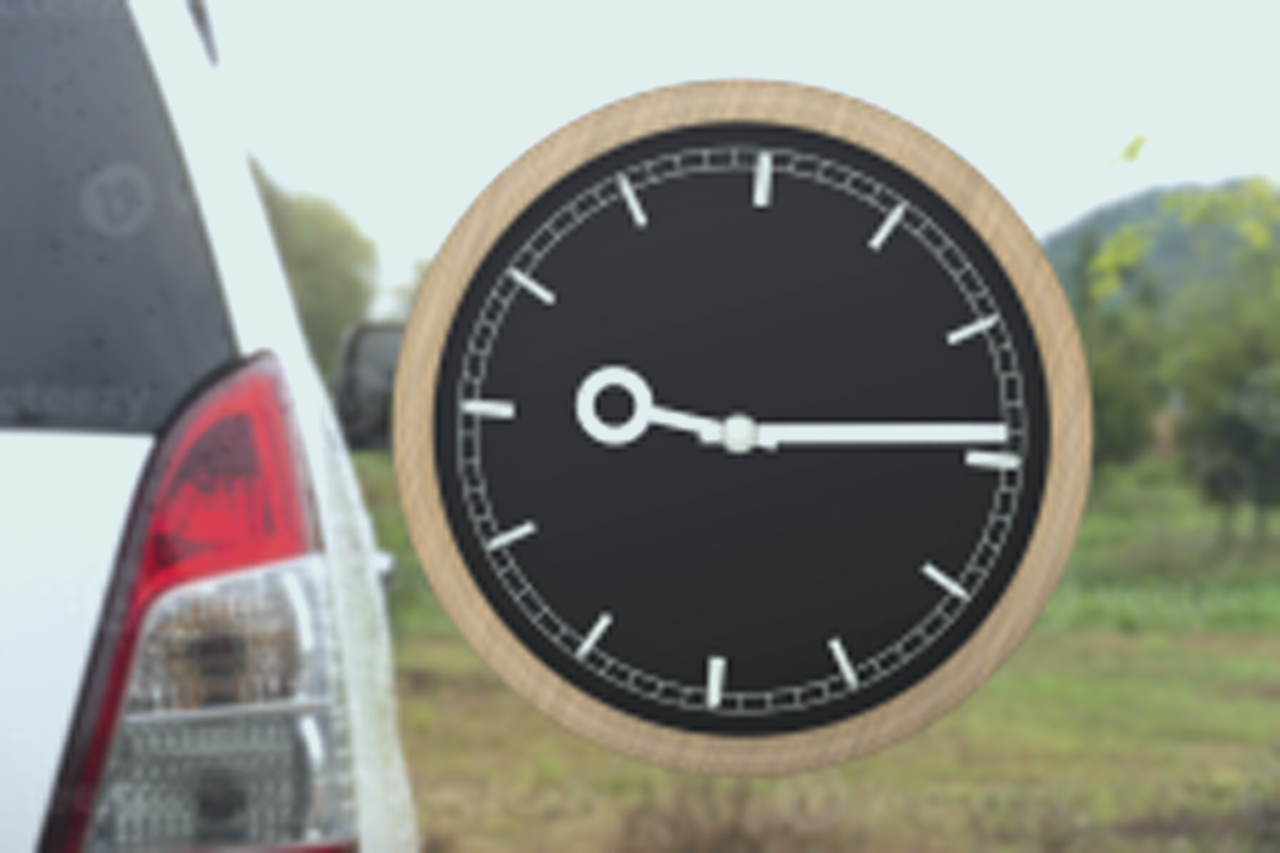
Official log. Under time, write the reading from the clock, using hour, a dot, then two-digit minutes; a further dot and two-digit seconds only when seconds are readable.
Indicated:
9.14
